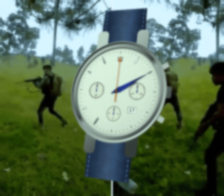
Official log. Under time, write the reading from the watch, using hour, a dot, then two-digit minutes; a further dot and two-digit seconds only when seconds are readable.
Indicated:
2.10
